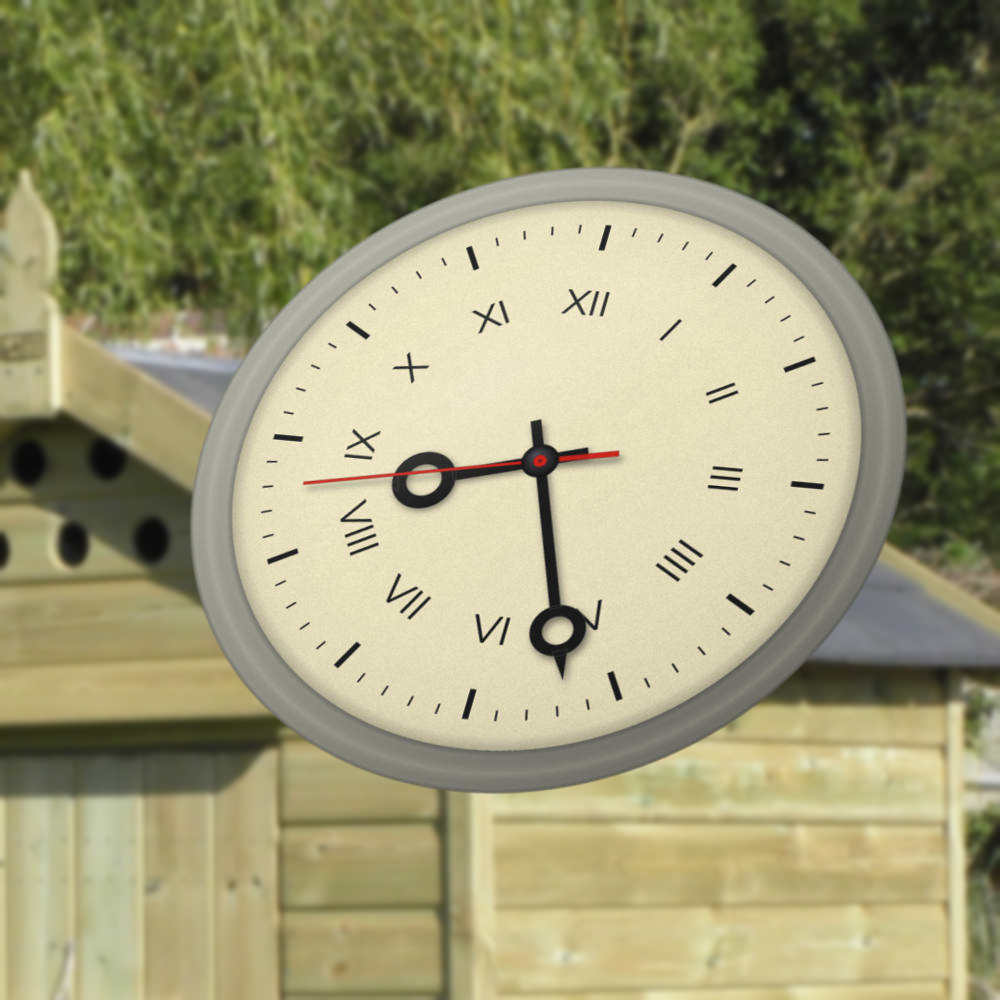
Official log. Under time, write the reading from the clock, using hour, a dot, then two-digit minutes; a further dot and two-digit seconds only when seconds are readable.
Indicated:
8.26.43
